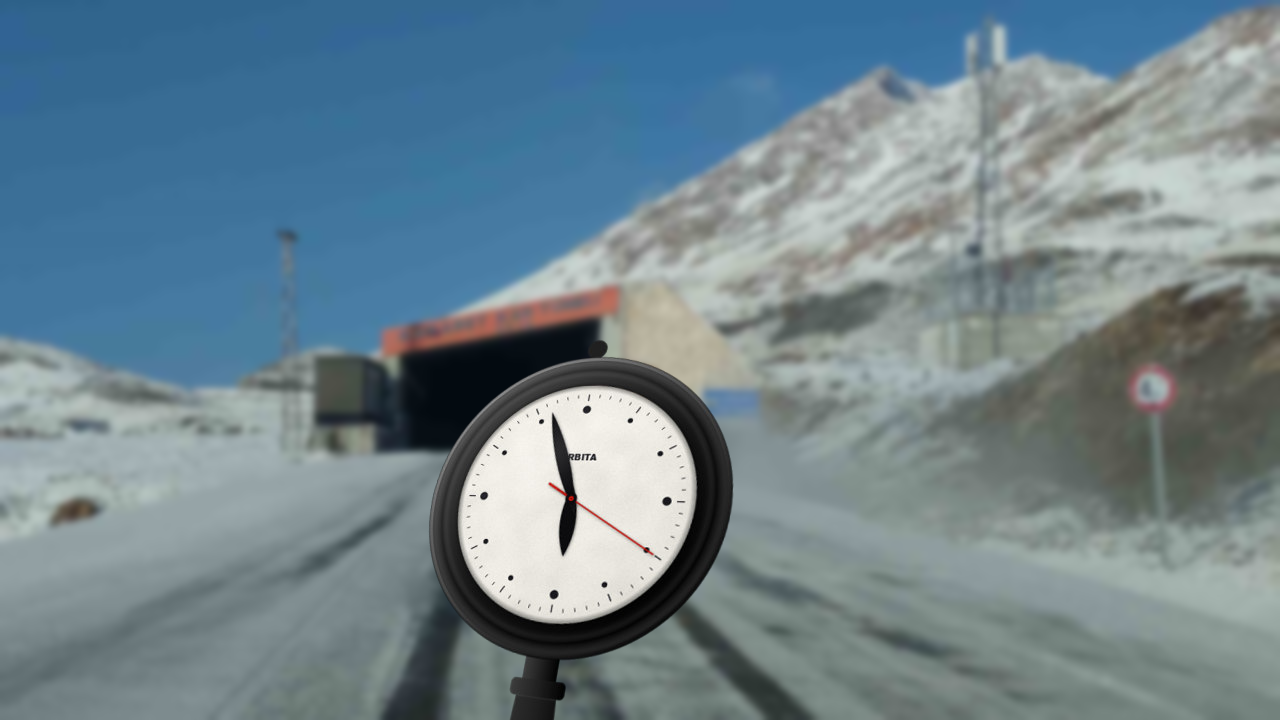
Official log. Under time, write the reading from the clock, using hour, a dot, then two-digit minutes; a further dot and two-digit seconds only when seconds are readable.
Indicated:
5.56.20
